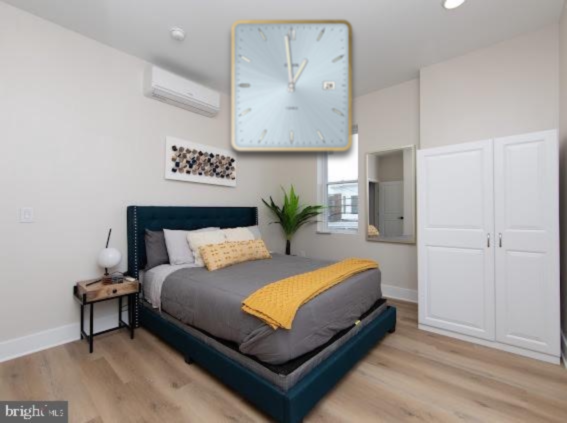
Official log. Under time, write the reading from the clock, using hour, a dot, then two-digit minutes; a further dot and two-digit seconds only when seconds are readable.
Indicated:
12.59
